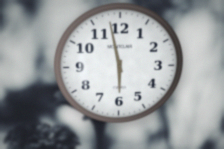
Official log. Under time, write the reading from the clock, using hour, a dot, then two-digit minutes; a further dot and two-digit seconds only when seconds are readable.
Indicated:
5.58
